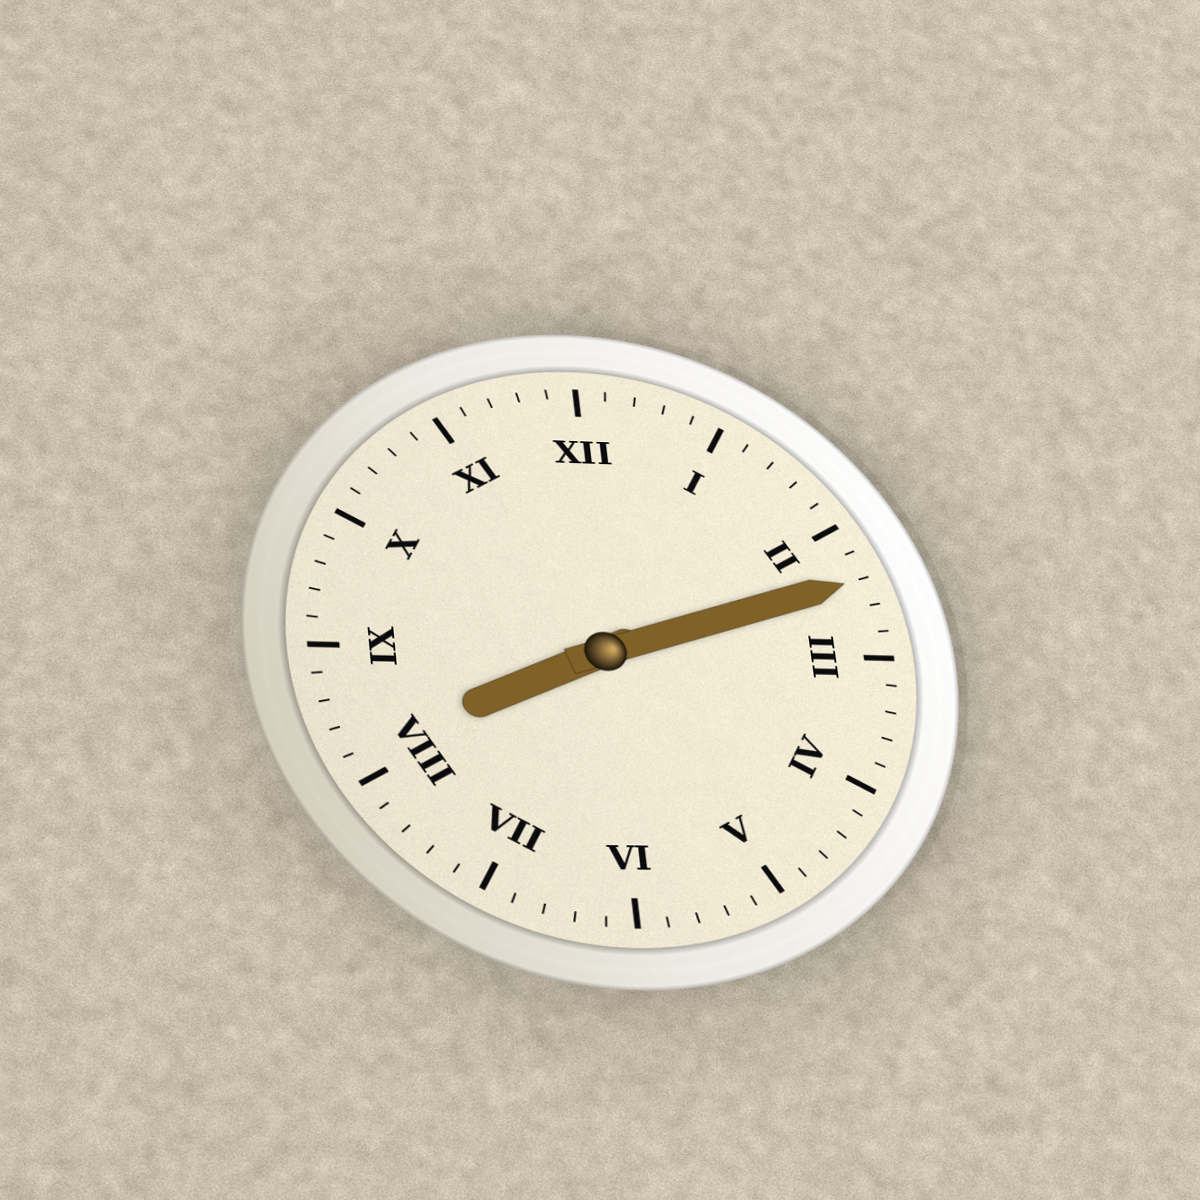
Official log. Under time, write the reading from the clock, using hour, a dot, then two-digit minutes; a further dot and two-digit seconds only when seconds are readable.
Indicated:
8.12
